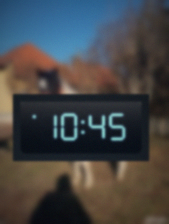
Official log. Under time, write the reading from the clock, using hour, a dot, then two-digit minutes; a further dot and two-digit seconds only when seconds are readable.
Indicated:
10.45
